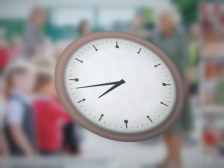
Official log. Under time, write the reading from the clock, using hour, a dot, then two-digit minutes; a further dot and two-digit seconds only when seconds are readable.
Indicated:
7.43
